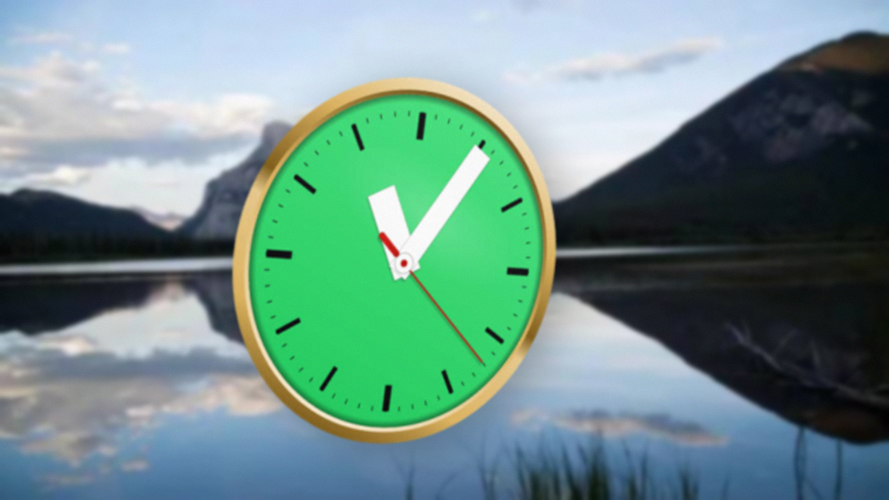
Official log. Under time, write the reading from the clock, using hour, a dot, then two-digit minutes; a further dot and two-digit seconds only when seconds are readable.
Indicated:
11.05.22
